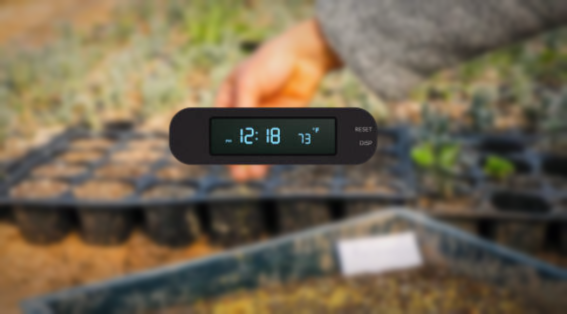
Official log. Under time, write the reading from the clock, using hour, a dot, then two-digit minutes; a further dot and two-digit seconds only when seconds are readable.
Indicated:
12.18
